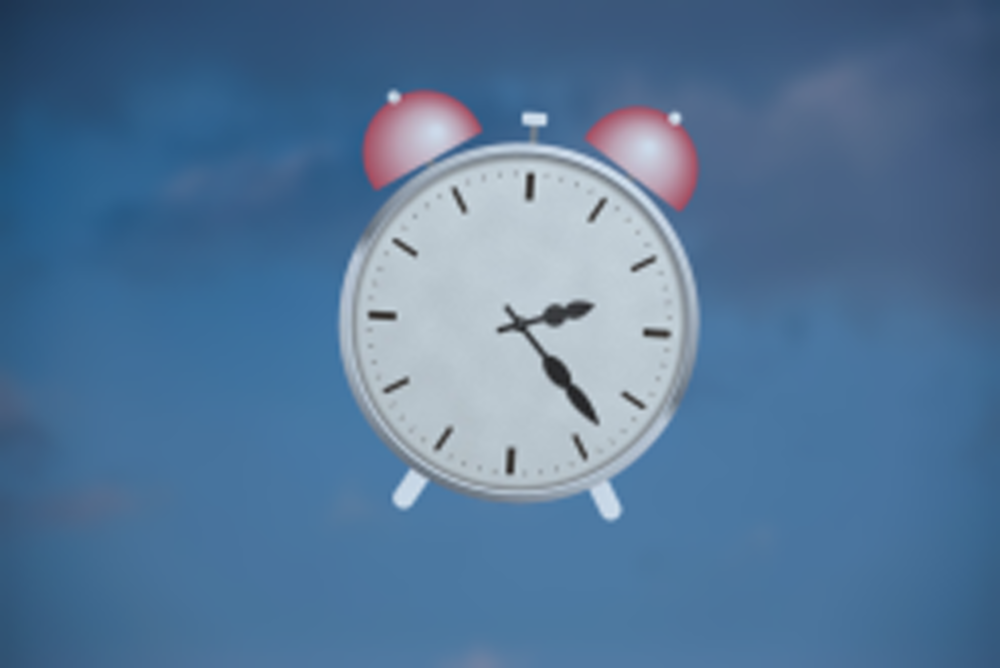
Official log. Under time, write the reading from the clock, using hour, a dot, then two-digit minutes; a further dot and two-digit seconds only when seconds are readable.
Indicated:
2.23
